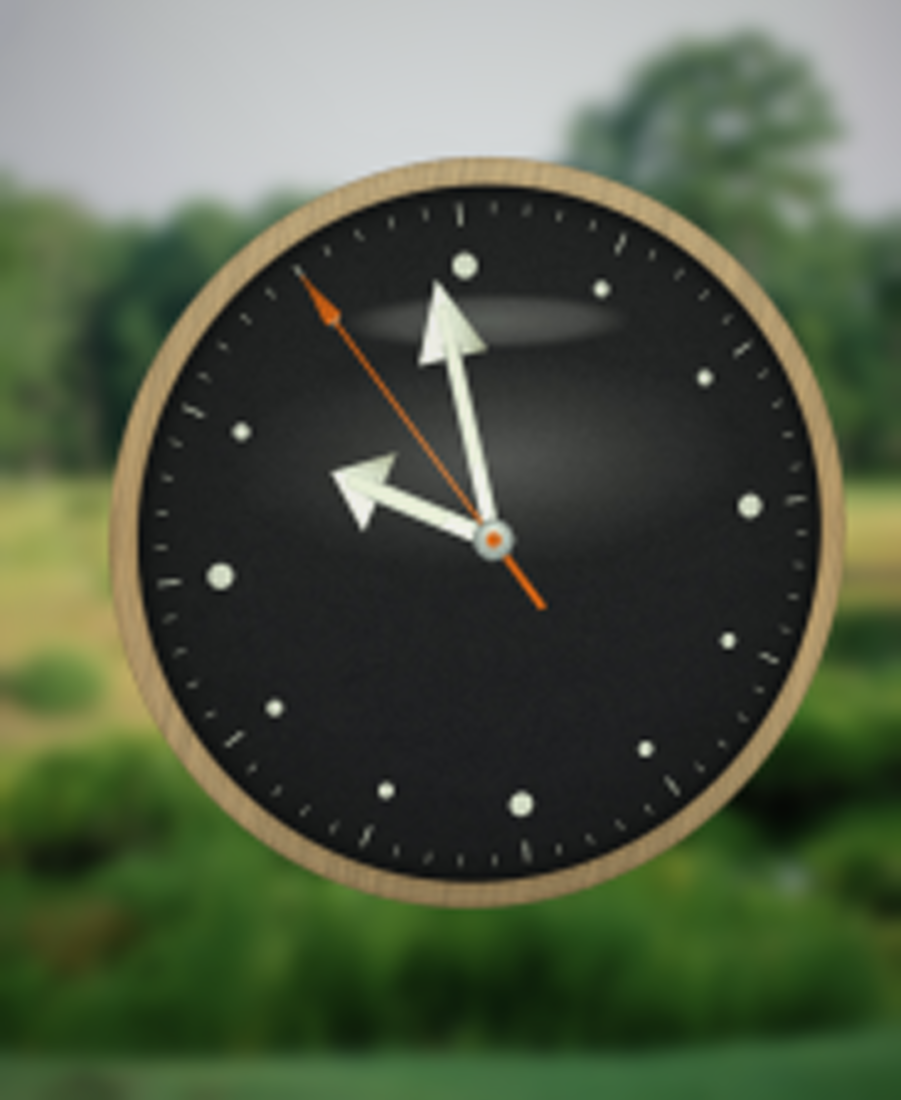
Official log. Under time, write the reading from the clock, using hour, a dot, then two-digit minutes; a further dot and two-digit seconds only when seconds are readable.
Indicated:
9.58.55
